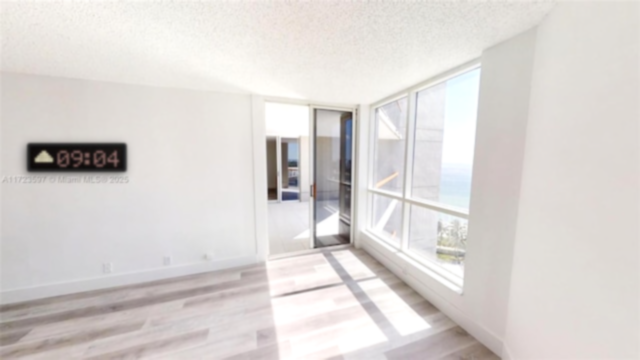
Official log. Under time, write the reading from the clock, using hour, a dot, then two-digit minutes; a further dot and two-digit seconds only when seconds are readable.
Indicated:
9.04
